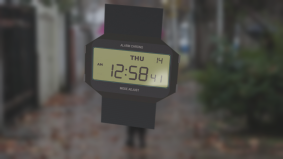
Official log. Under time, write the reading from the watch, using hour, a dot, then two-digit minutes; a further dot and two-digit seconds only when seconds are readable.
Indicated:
12.58.41
